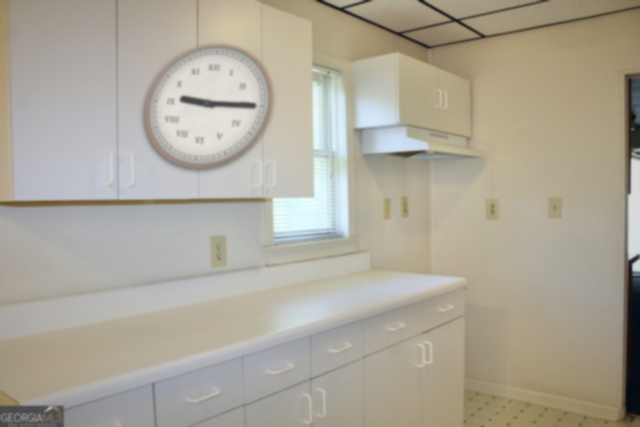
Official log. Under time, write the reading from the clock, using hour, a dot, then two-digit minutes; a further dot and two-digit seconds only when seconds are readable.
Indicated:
9.15
